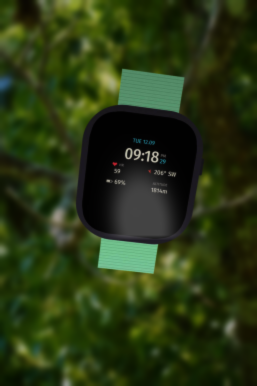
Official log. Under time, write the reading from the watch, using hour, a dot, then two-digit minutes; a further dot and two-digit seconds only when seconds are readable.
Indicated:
9.18
